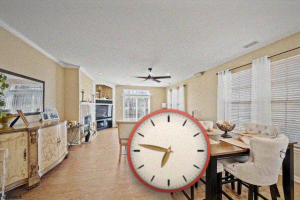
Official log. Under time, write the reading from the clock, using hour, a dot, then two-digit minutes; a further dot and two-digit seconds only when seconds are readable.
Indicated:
6.47
